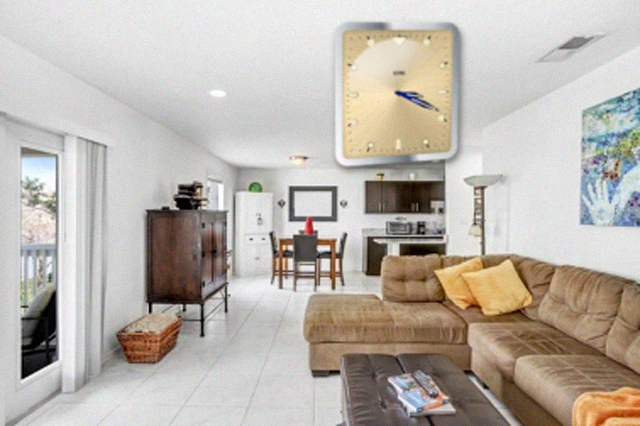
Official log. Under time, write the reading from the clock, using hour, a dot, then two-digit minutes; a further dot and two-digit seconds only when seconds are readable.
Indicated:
3.19
